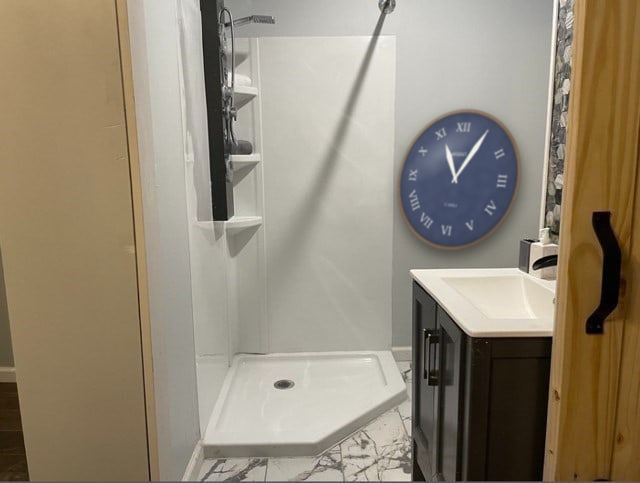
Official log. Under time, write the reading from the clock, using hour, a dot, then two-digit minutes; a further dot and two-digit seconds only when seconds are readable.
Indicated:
11.05
